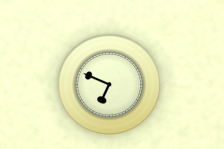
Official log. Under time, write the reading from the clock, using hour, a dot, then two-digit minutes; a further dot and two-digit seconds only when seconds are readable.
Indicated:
6.49
